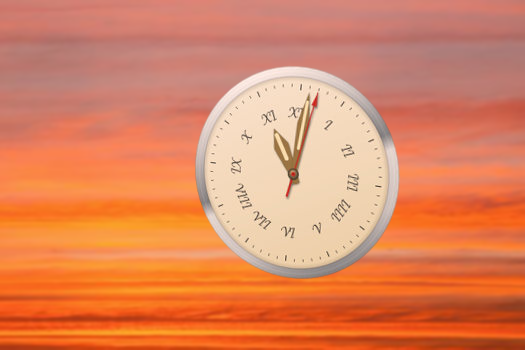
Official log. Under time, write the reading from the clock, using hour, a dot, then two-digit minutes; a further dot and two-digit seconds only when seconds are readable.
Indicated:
11.01.02
